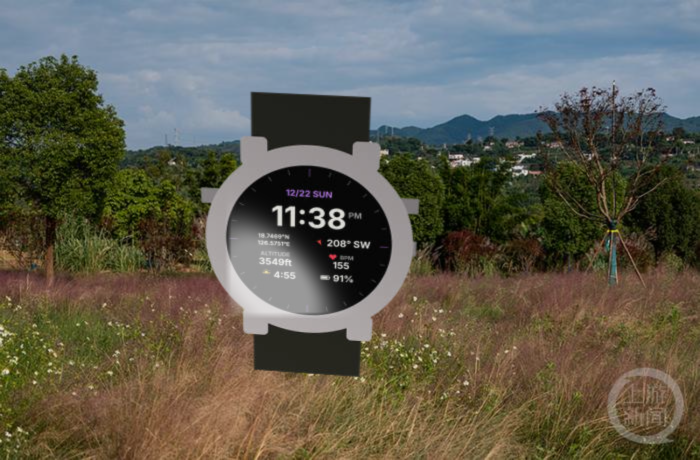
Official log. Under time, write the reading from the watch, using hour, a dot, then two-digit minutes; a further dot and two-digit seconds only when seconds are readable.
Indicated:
11.38
